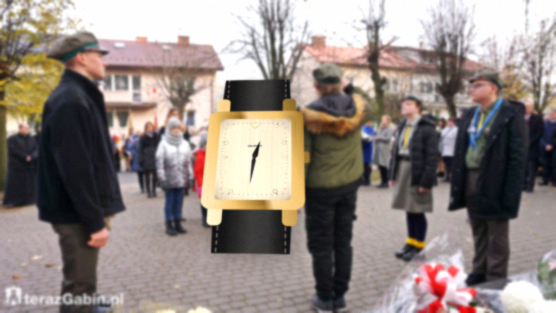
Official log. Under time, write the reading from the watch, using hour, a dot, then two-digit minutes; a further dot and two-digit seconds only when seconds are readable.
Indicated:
12.31
